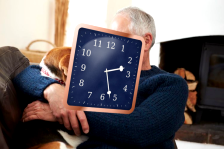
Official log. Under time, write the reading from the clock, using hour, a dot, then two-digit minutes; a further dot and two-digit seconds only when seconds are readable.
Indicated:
2.27
